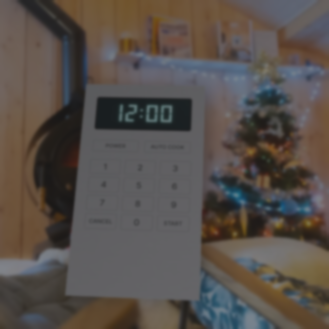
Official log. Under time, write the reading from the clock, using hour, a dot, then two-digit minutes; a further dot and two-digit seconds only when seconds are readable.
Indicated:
12.00
